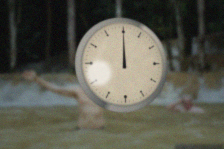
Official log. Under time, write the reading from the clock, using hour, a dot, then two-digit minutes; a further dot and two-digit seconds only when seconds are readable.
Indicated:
12.00
